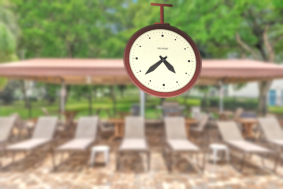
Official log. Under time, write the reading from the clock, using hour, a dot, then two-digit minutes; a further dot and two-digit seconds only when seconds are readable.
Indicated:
4.38
